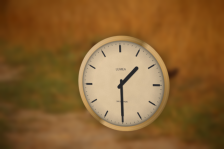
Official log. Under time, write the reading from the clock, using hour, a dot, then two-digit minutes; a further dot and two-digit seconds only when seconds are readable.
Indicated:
1.30
